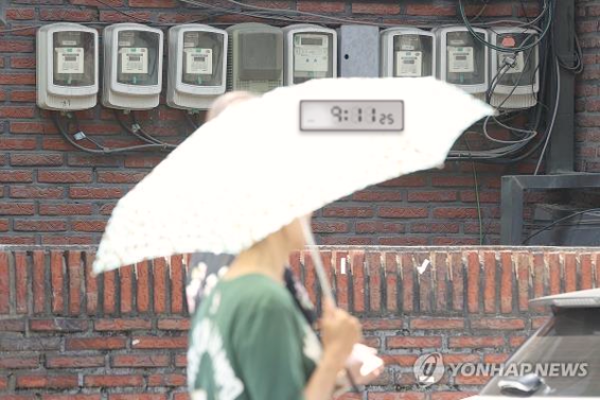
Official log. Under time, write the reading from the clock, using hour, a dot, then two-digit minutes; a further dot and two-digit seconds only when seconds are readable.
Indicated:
9.11
